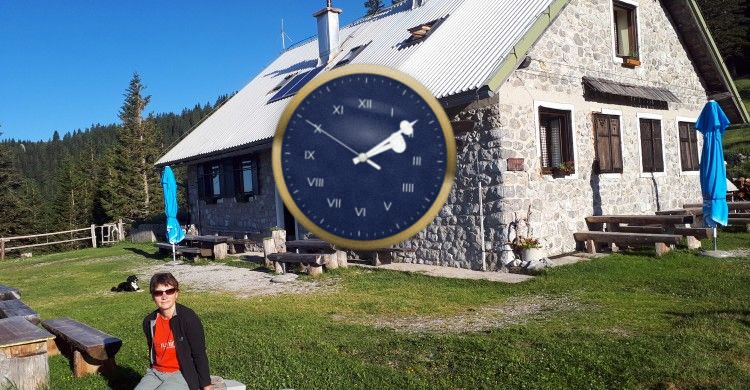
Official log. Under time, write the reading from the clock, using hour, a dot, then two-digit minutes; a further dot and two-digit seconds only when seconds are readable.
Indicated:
2.08.50
